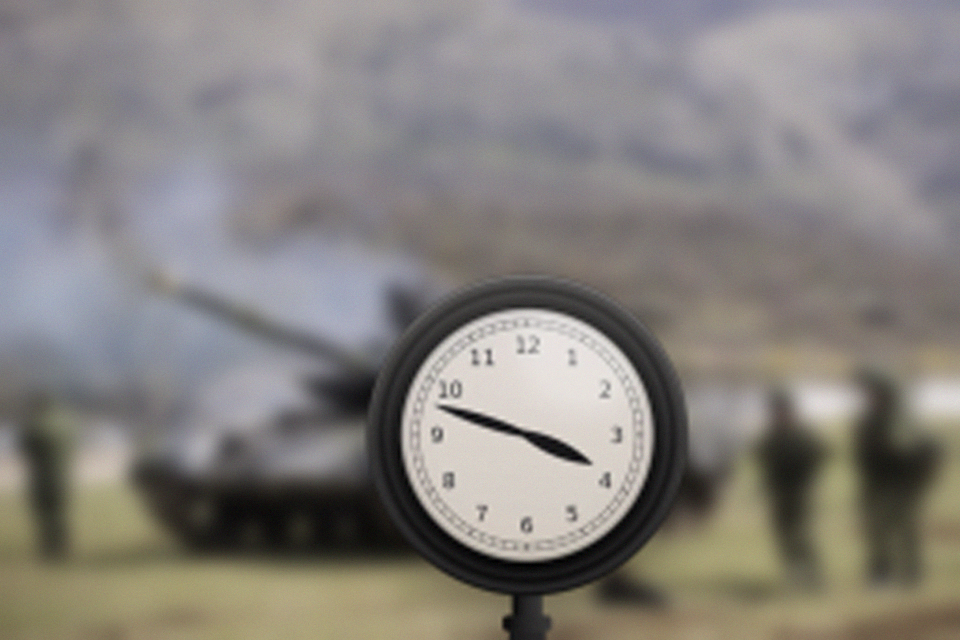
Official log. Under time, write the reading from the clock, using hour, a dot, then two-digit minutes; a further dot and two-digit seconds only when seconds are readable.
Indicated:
3.48
